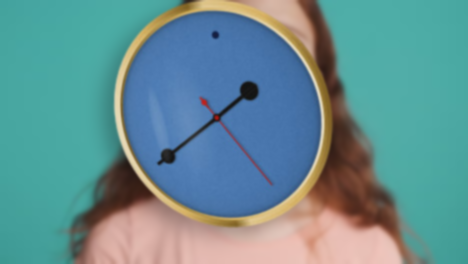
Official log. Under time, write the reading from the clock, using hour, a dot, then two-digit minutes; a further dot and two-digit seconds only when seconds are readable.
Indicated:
1.38.23
